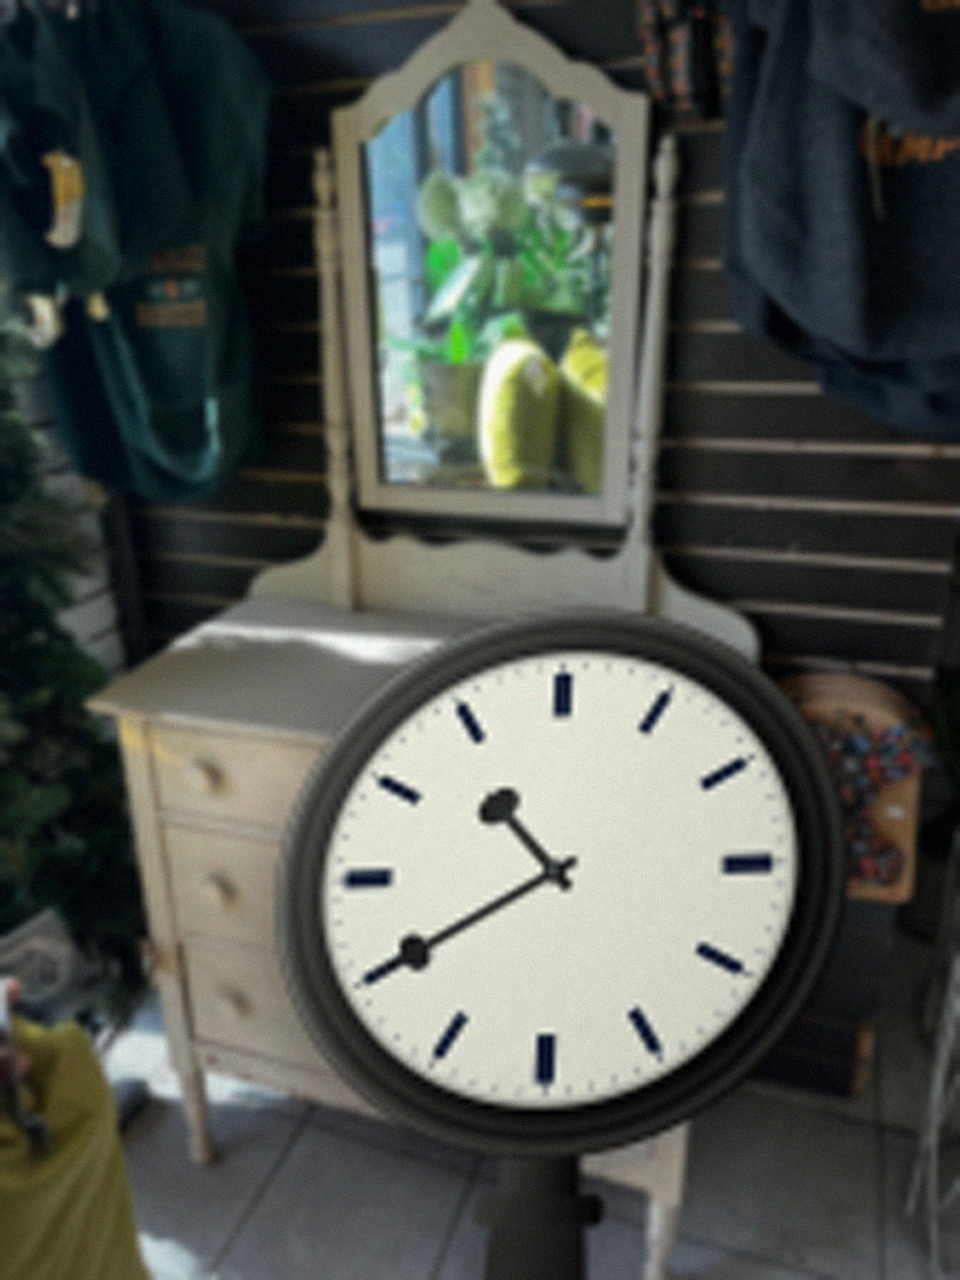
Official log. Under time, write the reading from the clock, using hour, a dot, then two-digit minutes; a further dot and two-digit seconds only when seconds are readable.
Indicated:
10.40
